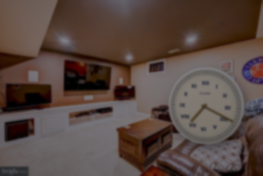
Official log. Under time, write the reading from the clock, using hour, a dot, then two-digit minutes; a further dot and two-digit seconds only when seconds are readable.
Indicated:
7.19
